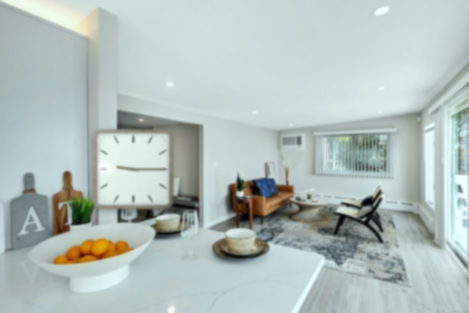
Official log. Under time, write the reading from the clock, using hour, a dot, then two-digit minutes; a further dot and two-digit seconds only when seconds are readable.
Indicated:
9.15
